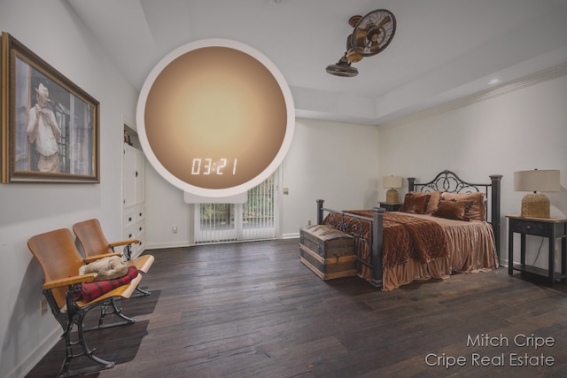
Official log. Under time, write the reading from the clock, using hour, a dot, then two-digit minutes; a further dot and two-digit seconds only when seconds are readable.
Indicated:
3.21
